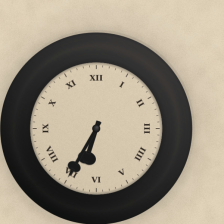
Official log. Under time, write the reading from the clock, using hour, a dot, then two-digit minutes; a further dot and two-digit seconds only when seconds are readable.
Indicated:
6.35
